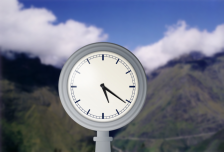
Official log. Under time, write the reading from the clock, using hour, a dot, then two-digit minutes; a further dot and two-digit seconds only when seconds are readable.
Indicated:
5.21
